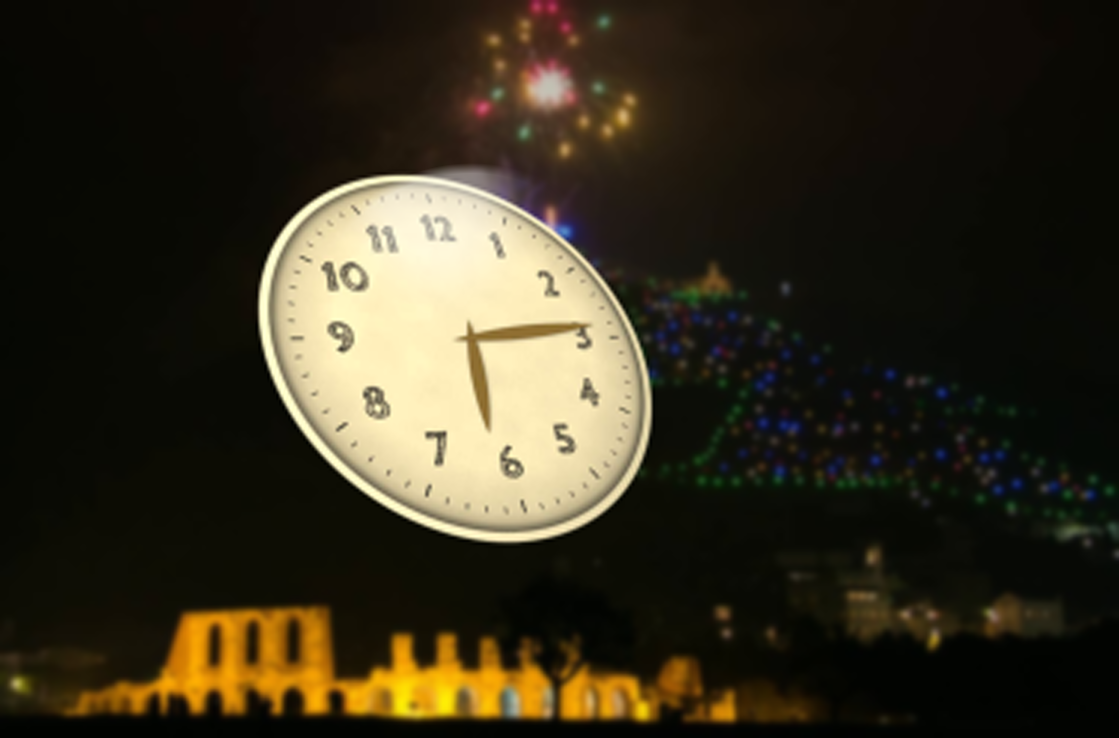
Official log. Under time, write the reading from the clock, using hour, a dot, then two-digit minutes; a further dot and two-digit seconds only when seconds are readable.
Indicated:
6.14
